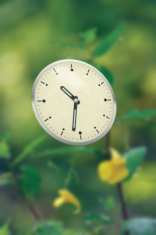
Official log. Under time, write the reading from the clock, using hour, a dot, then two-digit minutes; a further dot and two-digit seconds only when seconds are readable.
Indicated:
10.32
